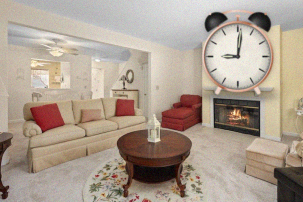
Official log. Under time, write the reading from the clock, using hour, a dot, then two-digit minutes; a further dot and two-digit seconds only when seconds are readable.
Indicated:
9.01
